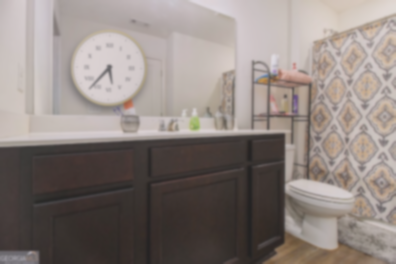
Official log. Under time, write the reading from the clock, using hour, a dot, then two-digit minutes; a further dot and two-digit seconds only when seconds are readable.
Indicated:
5.37
